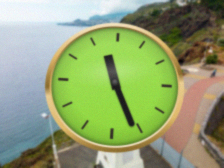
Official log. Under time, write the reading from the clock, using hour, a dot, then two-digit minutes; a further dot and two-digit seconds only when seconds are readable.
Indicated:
11.26
